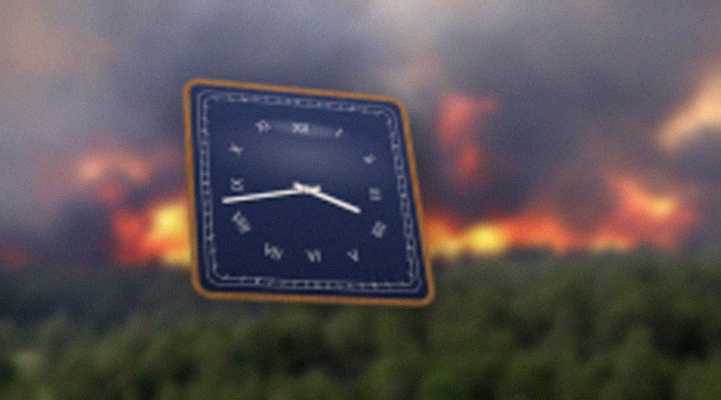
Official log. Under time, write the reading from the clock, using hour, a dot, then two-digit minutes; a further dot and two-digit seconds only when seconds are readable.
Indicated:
3.43
